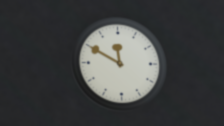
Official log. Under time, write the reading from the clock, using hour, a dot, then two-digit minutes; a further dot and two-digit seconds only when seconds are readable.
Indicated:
11.50
